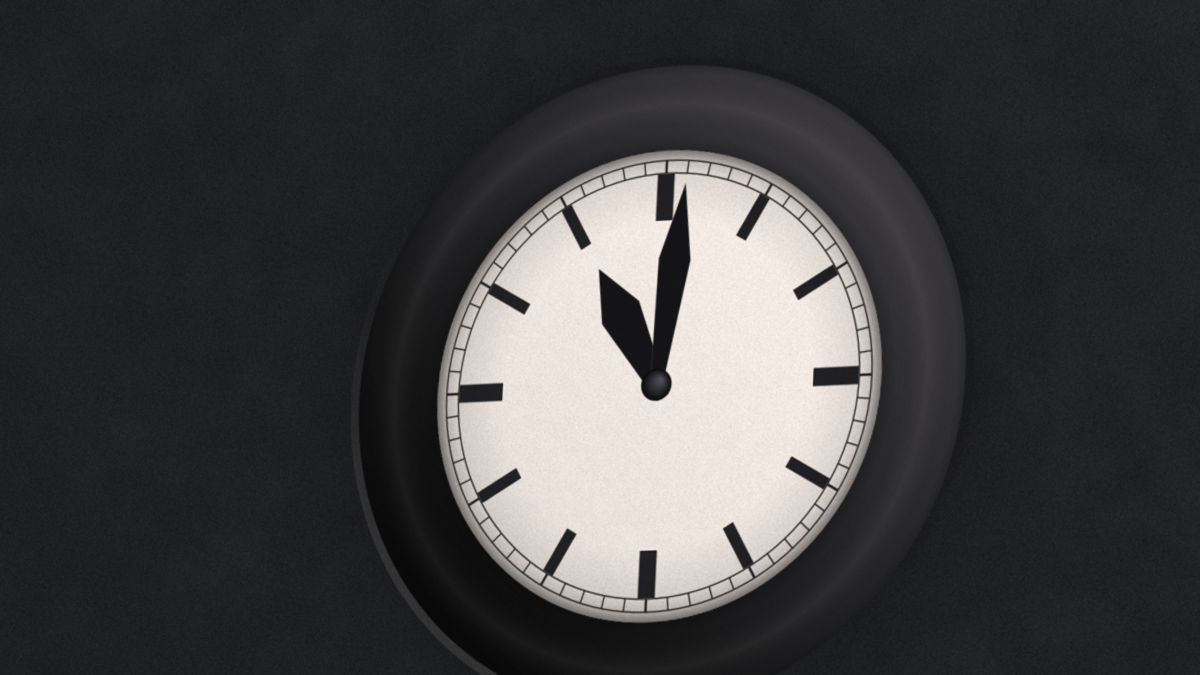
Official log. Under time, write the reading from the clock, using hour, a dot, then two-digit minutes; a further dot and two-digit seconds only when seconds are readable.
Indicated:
11.01
